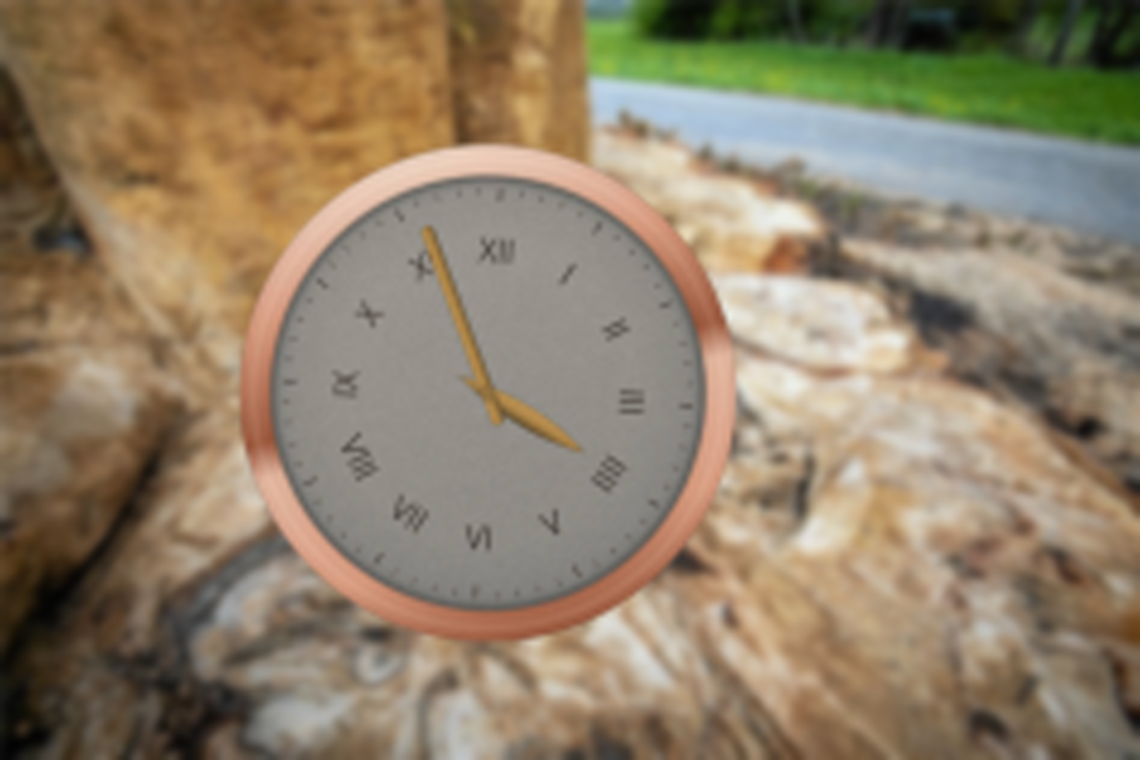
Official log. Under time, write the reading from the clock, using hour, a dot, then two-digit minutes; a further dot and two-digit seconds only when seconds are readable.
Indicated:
3.56
